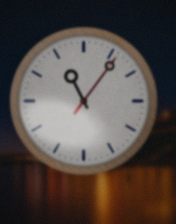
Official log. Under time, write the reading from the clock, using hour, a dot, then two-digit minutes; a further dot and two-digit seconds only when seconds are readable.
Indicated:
11.06.06
